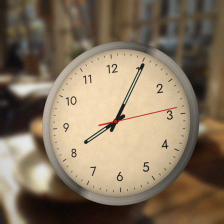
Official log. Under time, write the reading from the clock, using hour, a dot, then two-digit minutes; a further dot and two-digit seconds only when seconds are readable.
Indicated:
8.05.14
